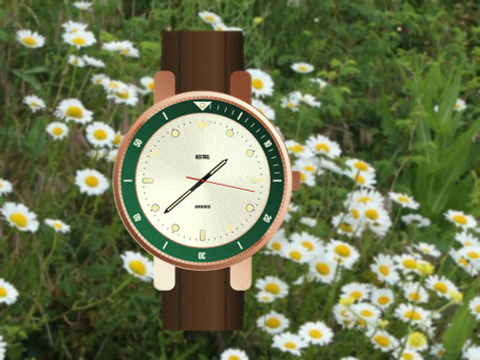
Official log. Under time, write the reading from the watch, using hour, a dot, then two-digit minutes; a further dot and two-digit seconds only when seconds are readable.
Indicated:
1.38.17
